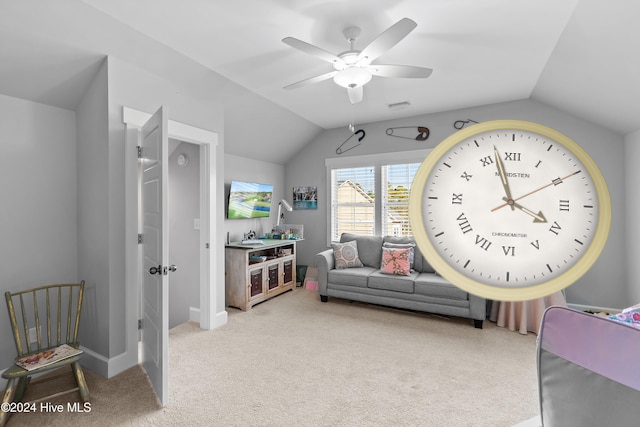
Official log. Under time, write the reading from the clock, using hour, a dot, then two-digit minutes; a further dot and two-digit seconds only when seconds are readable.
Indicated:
3.57.10
